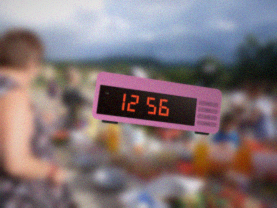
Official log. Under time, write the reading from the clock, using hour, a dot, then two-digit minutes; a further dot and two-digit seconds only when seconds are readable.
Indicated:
12.56
